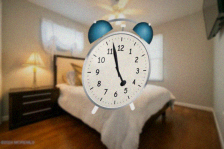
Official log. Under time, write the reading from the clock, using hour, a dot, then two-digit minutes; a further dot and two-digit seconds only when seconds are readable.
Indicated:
4.57
